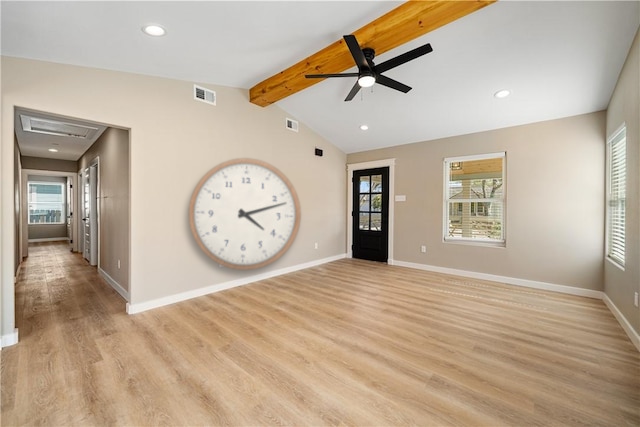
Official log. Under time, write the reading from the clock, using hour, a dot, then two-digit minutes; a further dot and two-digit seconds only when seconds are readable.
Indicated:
4.12
